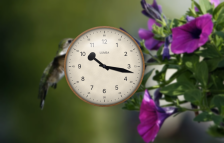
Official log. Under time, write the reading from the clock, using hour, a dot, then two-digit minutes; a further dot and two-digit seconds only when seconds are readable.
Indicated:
10.17
